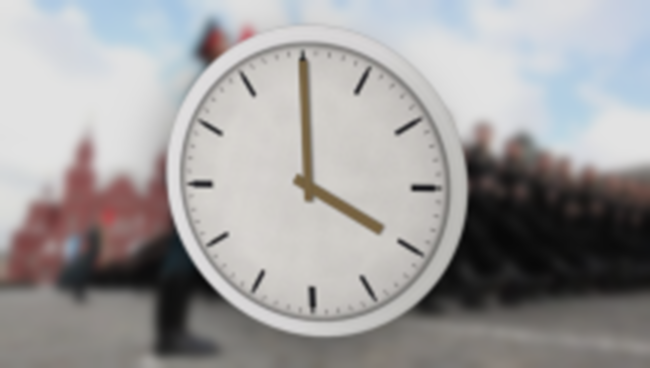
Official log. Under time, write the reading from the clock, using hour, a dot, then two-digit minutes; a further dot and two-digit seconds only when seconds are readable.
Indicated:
4.00
